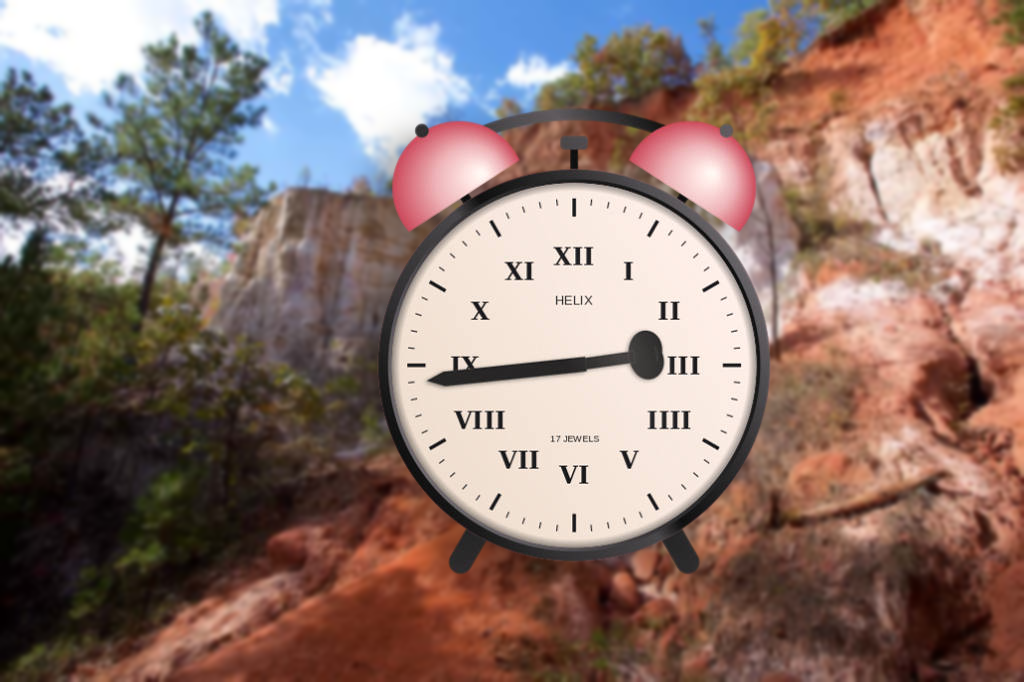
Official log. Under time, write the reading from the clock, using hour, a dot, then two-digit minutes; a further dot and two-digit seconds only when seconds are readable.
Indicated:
2.44
